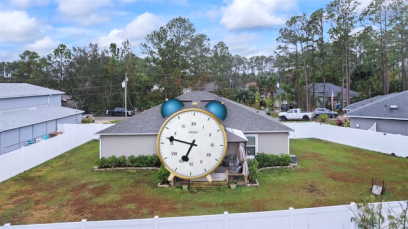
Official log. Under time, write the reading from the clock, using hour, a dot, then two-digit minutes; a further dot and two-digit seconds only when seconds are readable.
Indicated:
6.47
